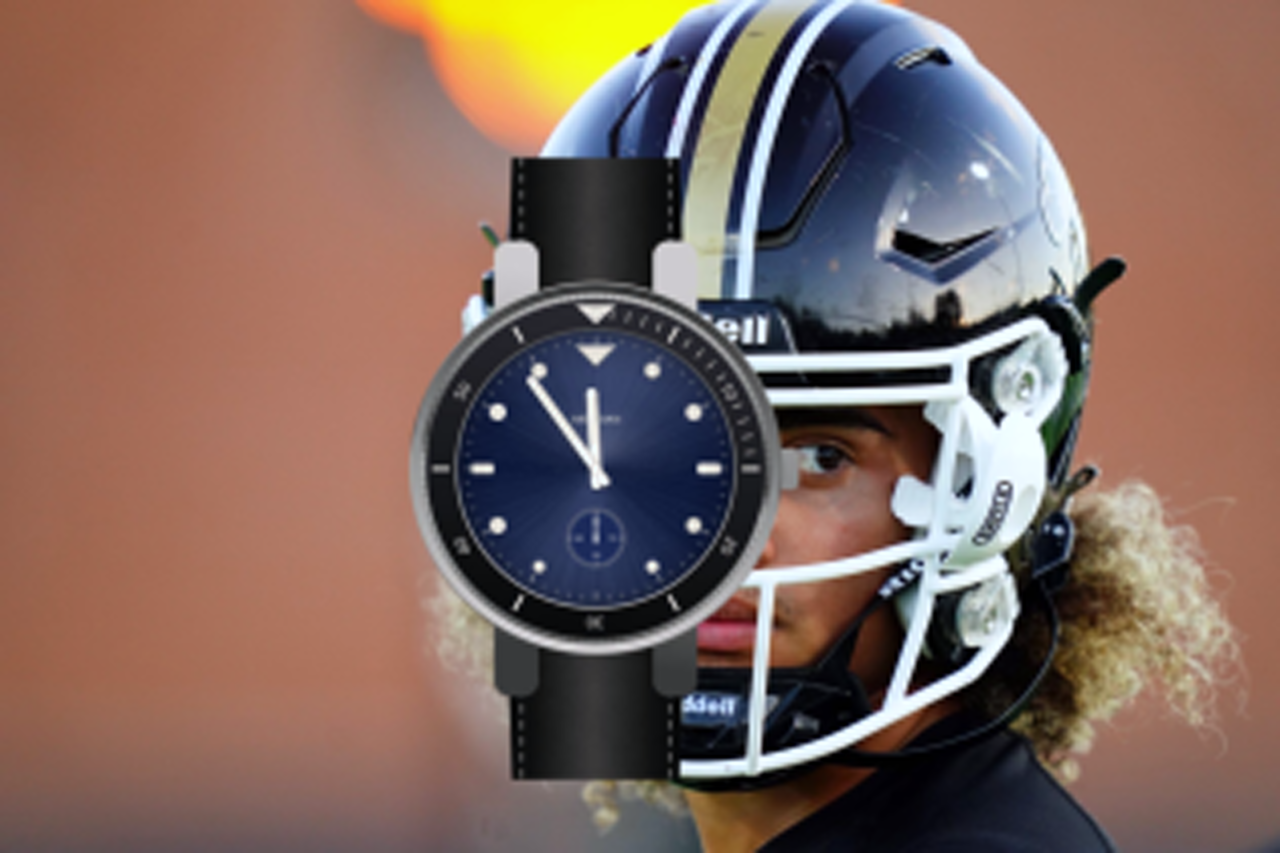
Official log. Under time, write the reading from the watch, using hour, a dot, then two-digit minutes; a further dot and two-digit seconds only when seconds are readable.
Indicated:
11.54
